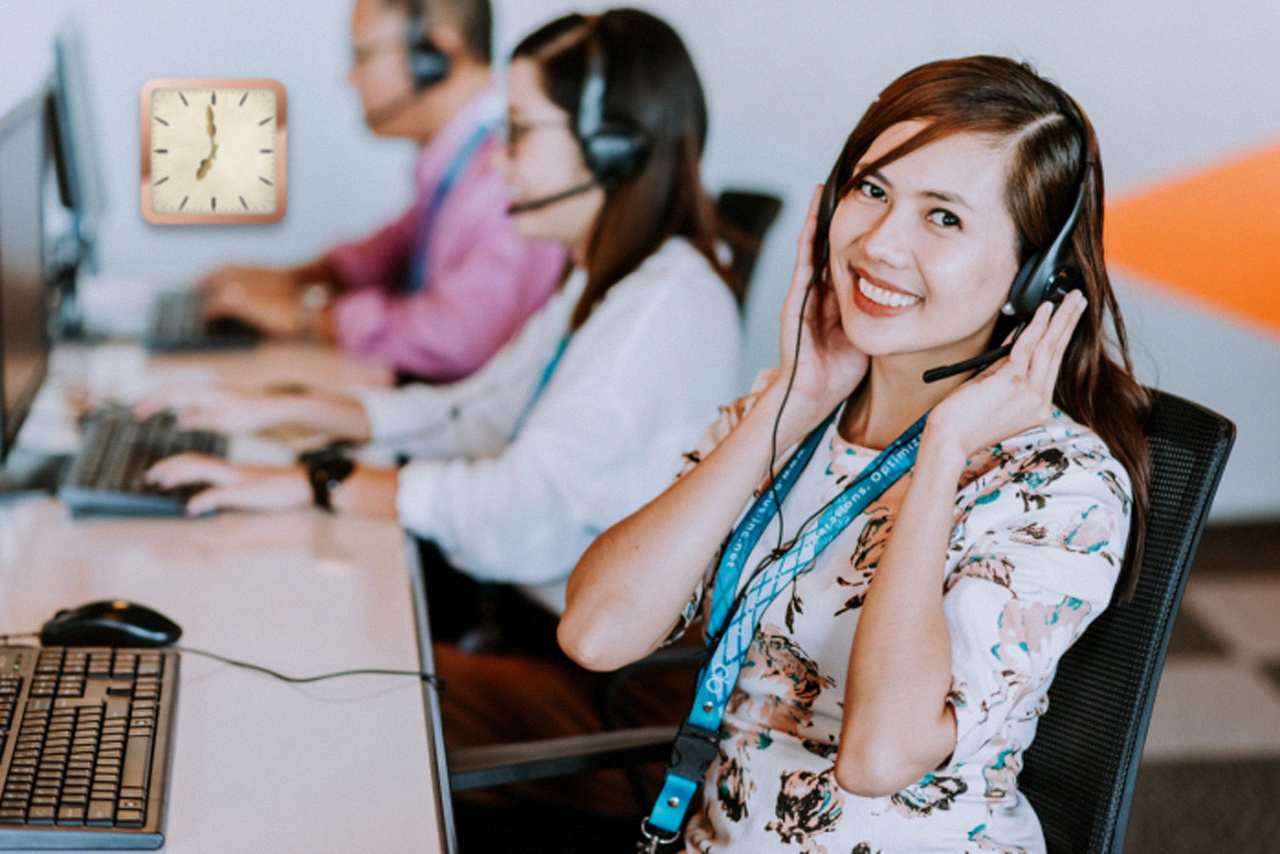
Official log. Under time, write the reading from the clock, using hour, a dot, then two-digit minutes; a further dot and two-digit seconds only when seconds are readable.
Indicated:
6.59
